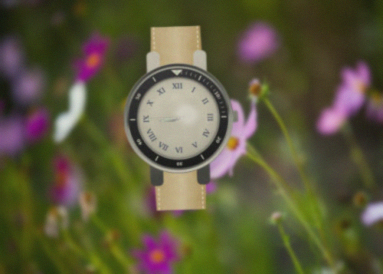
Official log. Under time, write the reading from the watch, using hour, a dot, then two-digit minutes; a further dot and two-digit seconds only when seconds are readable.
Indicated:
8.45
